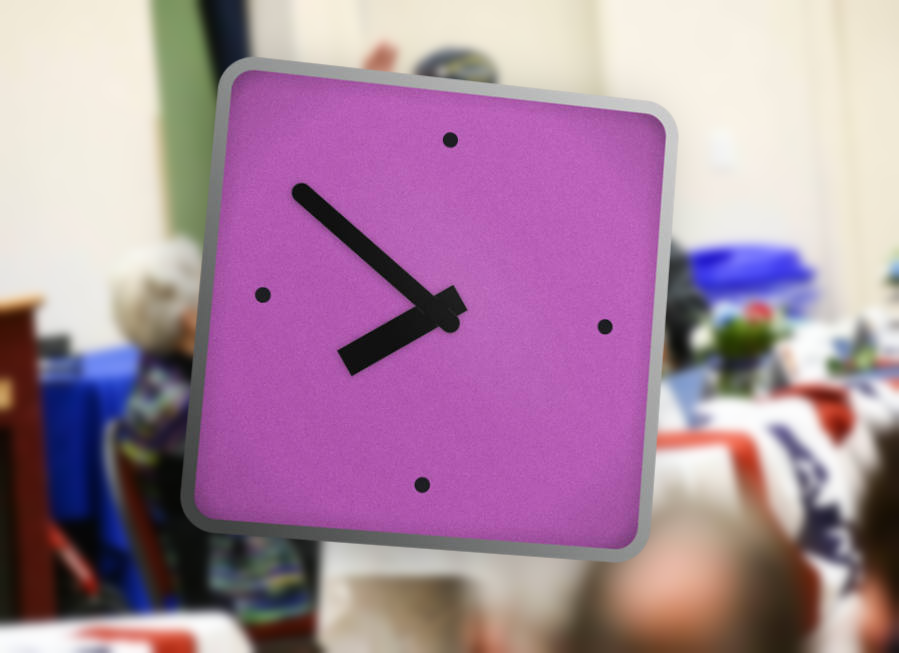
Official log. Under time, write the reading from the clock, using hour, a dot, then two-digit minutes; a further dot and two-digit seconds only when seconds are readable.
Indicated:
7.51
